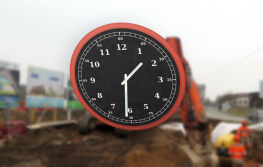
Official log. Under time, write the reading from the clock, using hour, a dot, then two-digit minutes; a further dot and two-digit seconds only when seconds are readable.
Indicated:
1.31
